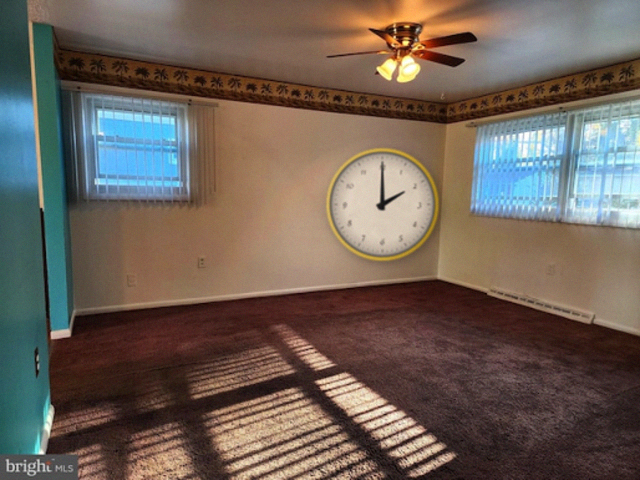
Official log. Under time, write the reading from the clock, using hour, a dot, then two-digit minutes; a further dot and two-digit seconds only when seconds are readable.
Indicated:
2.00
